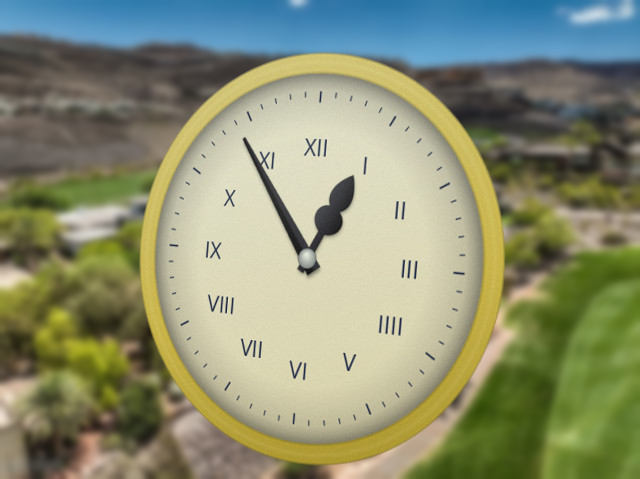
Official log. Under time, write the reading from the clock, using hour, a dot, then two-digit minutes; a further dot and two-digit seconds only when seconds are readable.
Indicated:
12.54
